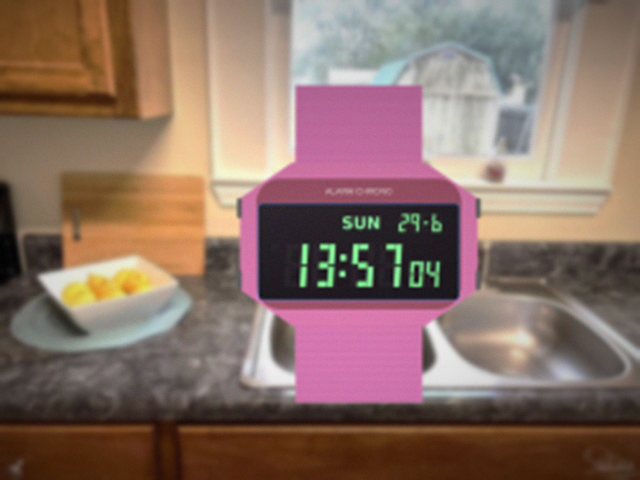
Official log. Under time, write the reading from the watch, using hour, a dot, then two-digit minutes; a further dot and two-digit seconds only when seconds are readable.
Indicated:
13.57.04
